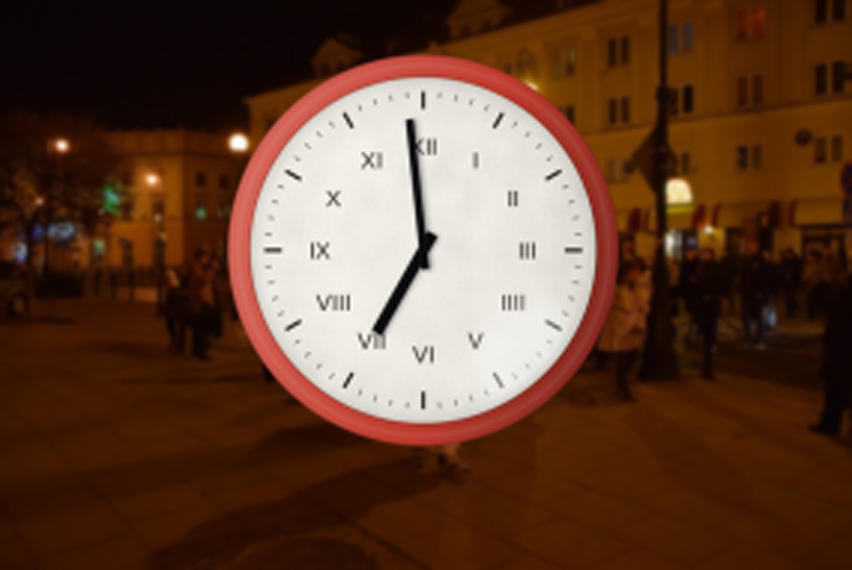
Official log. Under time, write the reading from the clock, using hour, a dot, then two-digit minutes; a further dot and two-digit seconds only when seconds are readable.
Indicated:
6.59
